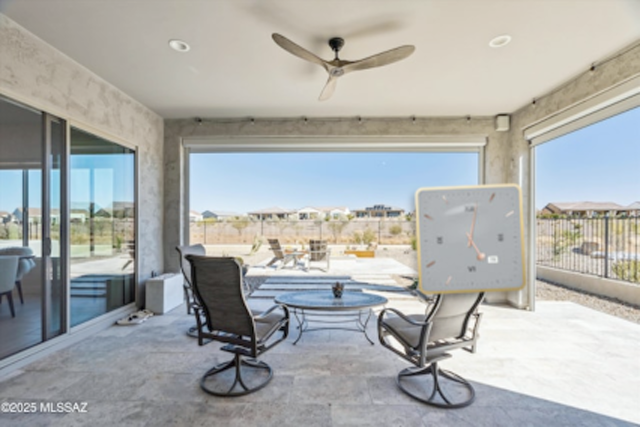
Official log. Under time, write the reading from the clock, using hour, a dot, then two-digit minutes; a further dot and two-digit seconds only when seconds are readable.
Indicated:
5.02
